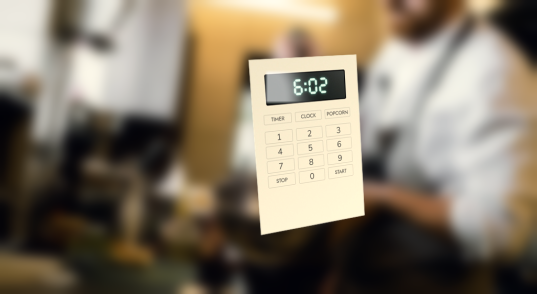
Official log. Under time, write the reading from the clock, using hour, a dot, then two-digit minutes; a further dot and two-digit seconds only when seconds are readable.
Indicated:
6.02
